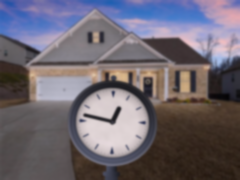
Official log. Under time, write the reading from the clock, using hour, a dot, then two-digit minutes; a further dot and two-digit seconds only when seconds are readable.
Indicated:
12.47
